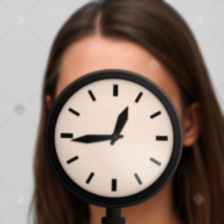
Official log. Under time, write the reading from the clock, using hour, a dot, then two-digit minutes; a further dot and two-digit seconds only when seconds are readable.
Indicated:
12.44
